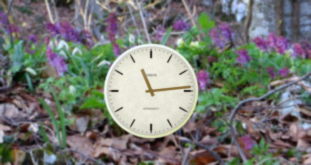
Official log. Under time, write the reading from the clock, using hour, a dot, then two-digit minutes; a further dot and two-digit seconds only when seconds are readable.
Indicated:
11.14
